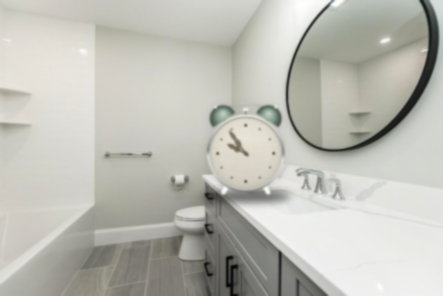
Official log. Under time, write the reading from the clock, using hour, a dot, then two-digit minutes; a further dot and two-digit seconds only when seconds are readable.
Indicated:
9.54
